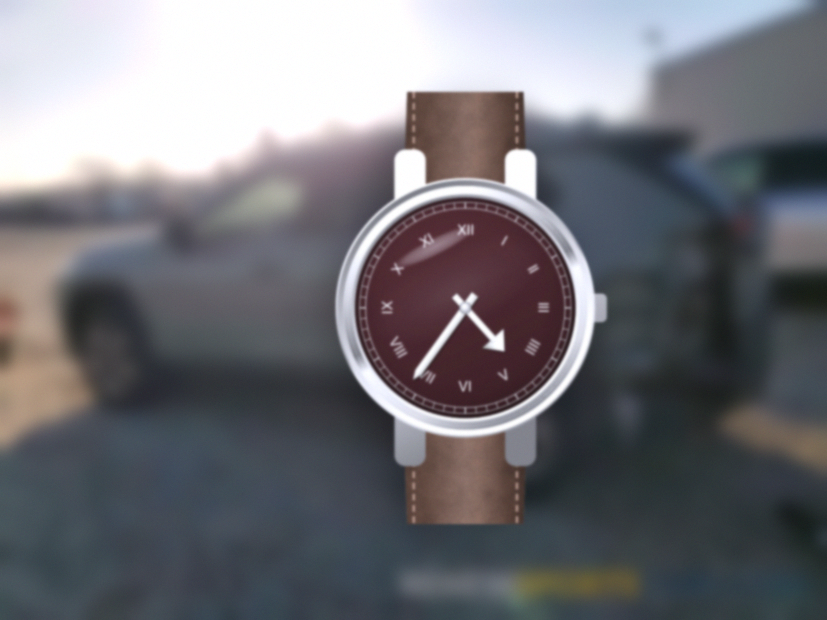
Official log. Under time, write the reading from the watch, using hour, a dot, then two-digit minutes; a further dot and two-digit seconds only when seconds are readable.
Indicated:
4.36
